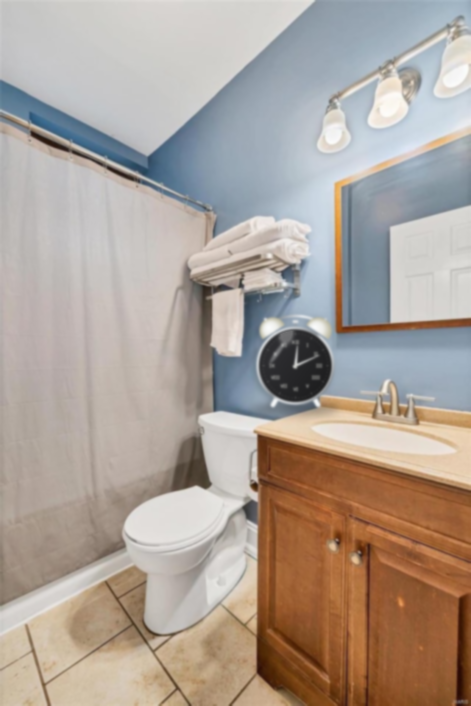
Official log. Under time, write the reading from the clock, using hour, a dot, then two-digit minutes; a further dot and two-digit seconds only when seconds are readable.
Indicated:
12.11
